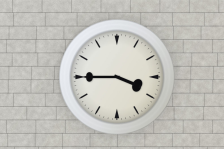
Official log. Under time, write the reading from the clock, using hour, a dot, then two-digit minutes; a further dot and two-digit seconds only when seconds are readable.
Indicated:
3.45
